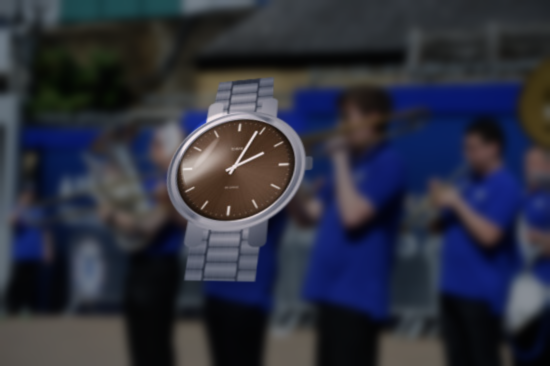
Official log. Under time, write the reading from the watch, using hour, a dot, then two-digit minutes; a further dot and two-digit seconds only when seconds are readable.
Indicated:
2.04
